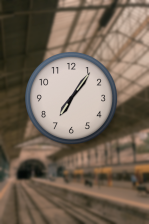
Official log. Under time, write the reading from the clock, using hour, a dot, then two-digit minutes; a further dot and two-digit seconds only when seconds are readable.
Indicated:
7.06
